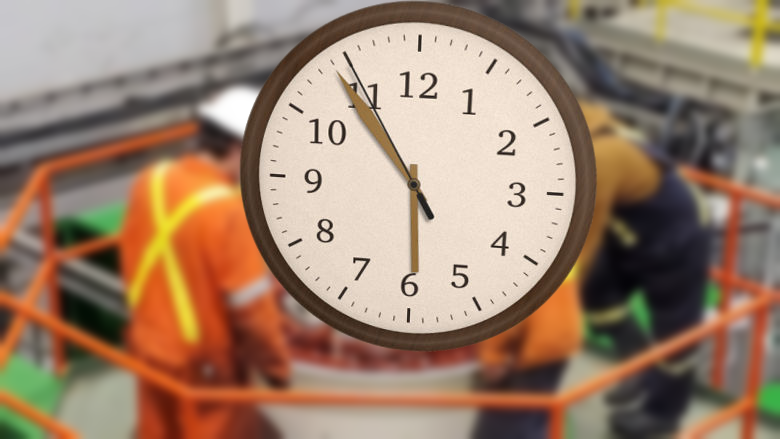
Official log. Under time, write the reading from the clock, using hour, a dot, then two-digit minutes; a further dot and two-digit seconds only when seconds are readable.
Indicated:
5.53.55
